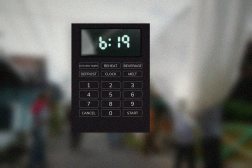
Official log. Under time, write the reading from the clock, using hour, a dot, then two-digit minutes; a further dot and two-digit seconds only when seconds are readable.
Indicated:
6.19
